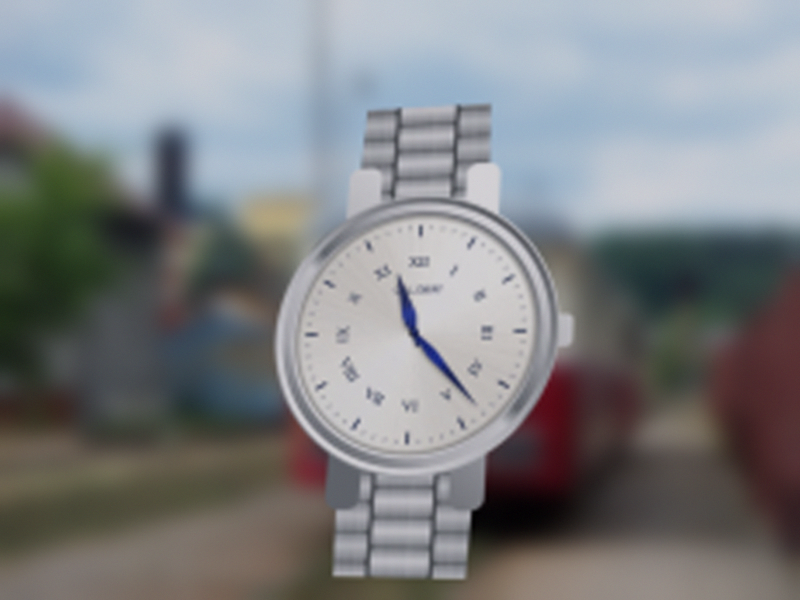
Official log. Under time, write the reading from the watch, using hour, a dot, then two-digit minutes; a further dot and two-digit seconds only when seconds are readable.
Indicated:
11.23
